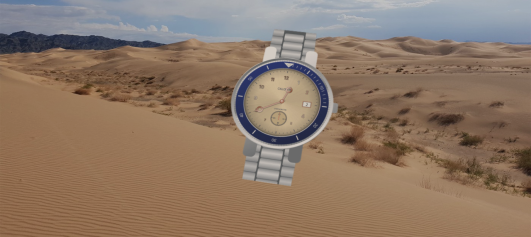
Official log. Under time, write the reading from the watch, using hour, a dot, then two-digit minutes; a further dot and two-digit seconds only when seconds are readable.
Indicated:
12.40
